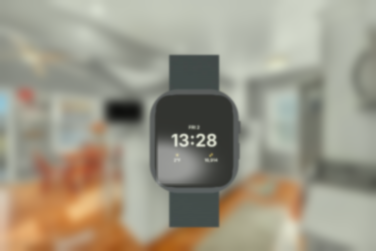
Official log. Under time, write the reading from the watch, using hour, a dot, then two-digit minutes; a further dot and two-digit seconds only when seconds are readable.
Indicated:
13.28
